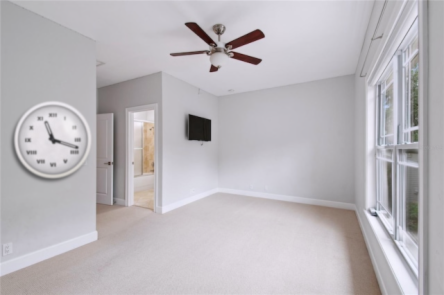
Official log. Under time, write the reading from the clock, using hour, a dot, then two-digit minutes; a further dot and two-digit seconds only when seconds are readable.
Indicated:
11.18
